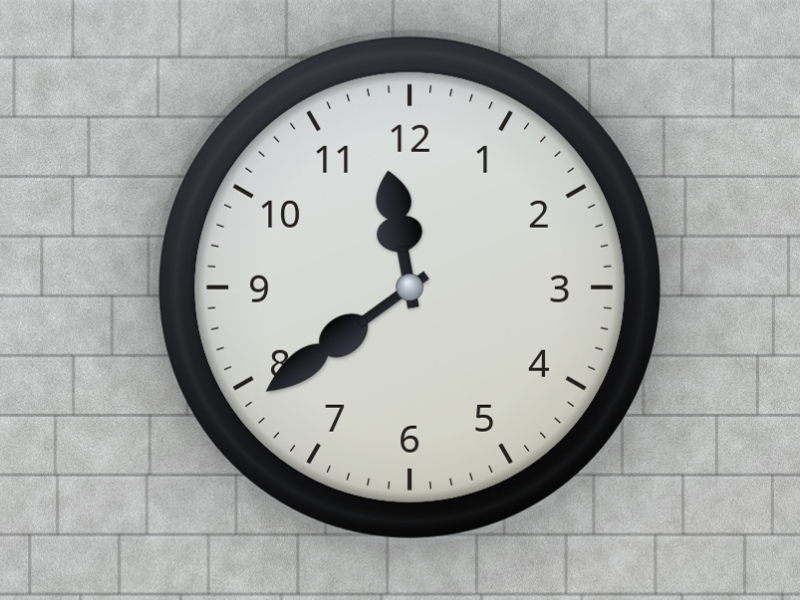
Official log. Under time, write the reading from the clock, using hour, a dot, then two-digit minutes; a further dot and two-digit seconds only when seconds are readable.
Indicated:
11.39
